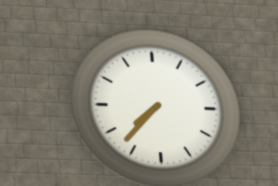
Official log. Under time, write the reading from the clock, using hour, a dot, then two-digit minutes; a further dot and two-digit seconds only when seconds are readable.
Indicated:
7.37
